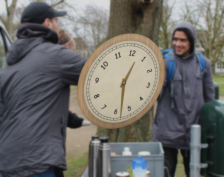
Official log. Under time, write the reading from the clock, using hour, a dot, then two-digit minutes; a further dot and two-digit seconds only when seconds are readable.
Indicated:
12.28
